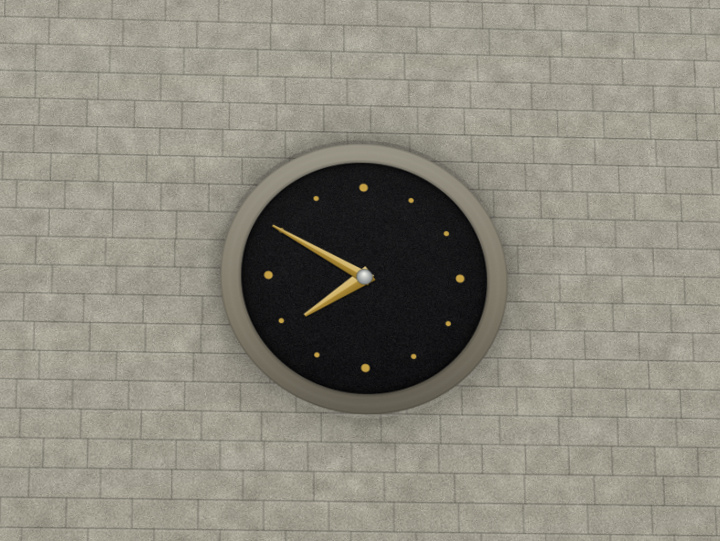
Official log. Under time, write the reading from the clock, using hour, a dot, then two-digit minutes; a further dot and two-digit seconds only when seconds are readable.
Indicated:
7.50
